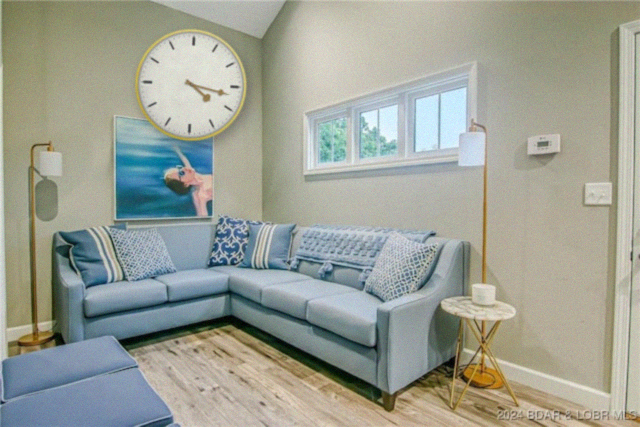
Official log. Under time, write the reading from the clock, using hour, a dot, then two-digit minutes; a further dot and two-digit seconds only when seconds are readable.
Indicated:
4.17
